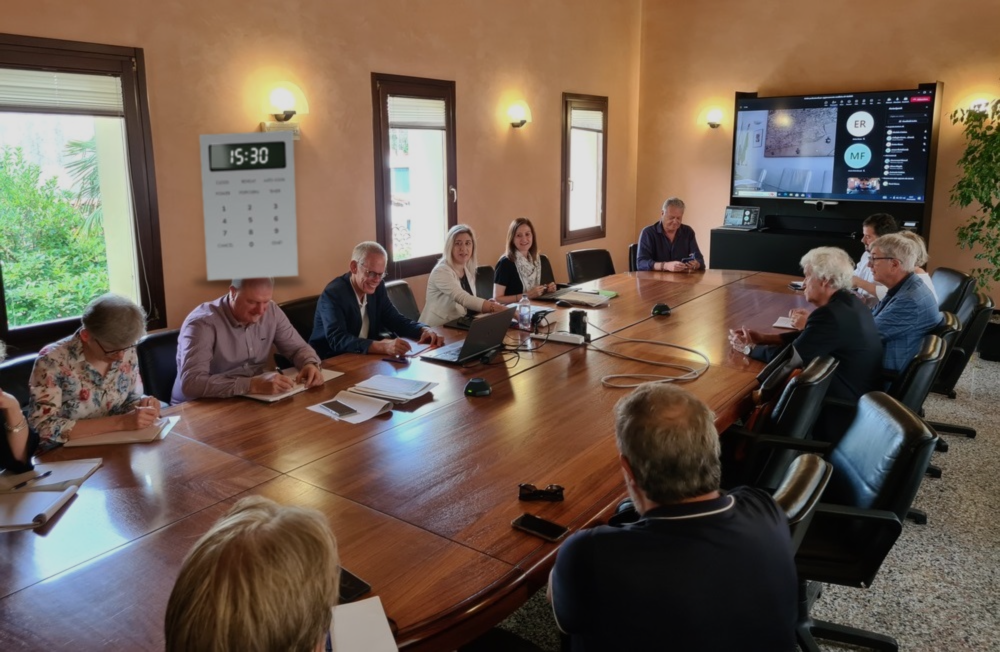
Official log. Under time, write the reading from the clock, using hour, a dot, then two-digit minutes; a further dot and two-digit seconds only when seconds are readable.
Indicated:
15.30
